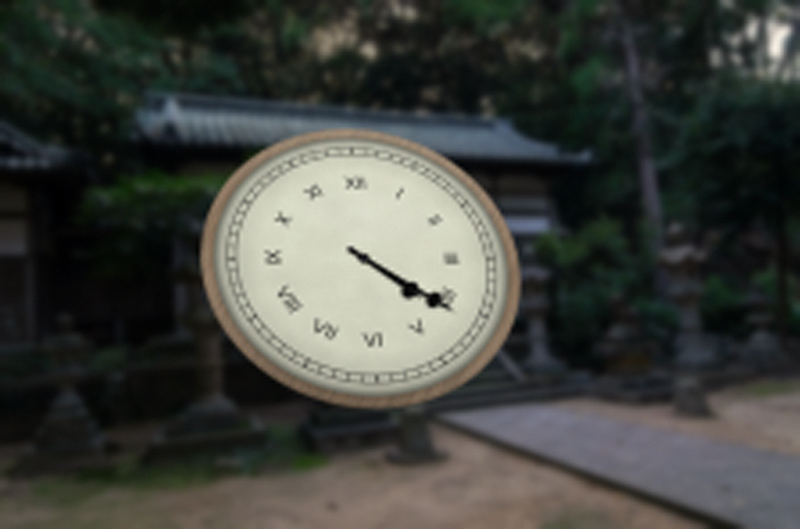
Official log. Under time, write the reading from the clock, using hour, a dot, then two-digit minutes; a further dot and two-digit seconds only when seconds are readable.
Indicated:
4.21
